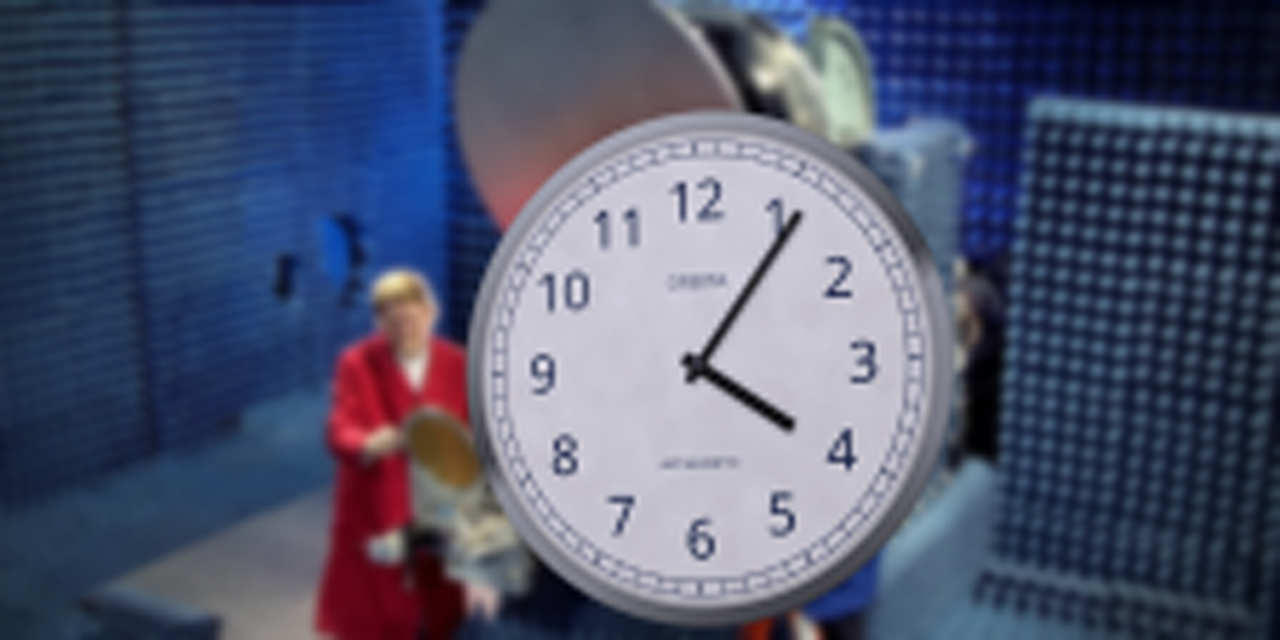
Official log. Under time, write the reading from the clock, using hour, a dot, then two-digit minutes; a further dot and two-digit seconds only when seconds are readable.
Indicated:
4.06
